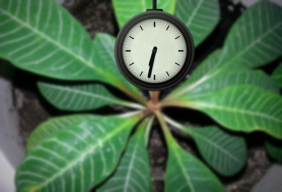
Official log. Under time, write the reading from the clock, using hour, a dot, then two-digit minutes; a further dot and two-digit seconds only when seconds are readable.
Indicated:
6.32
